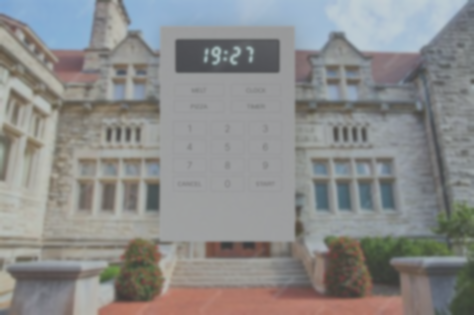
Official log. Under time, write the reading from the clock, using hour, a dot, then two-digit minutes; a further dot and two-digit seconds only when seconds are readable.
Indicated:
19.27
